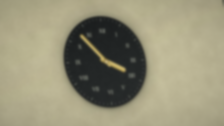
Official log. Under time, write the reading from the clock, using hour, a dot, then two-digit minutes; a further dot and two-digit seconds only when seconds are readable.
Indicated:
3.53
